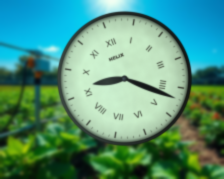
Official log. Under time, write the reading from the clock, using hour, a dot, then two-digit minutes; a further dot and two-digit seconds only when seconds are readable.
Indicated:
9.22
